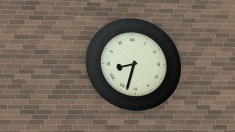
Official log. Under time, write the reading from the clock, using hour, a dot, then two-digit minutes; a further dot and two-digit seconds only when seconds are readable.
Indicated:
8.33
